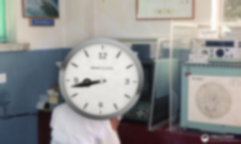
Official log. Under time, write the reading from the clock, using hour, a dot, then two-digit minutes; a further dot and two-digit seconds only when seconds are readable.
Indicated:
8.43
